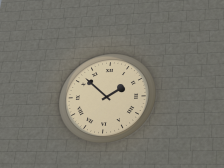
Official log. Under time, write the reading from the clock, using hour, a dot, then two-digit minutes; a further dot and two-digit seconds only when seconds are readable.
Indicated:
1.52
